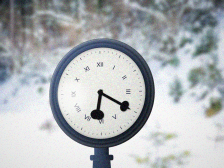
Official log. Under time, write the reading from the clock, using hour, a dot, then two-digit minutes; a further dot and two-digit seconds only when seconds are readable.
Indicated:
6.20
